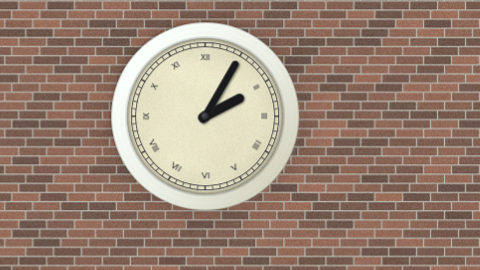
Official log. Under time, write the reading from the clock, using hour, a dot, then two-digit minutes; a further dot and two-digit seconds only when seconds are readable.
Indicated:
2.05
